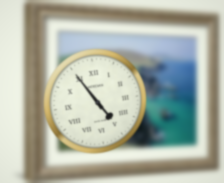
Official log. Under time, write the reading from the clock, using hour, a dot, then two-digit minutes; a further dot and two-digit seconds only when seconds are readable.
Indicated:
4.55
